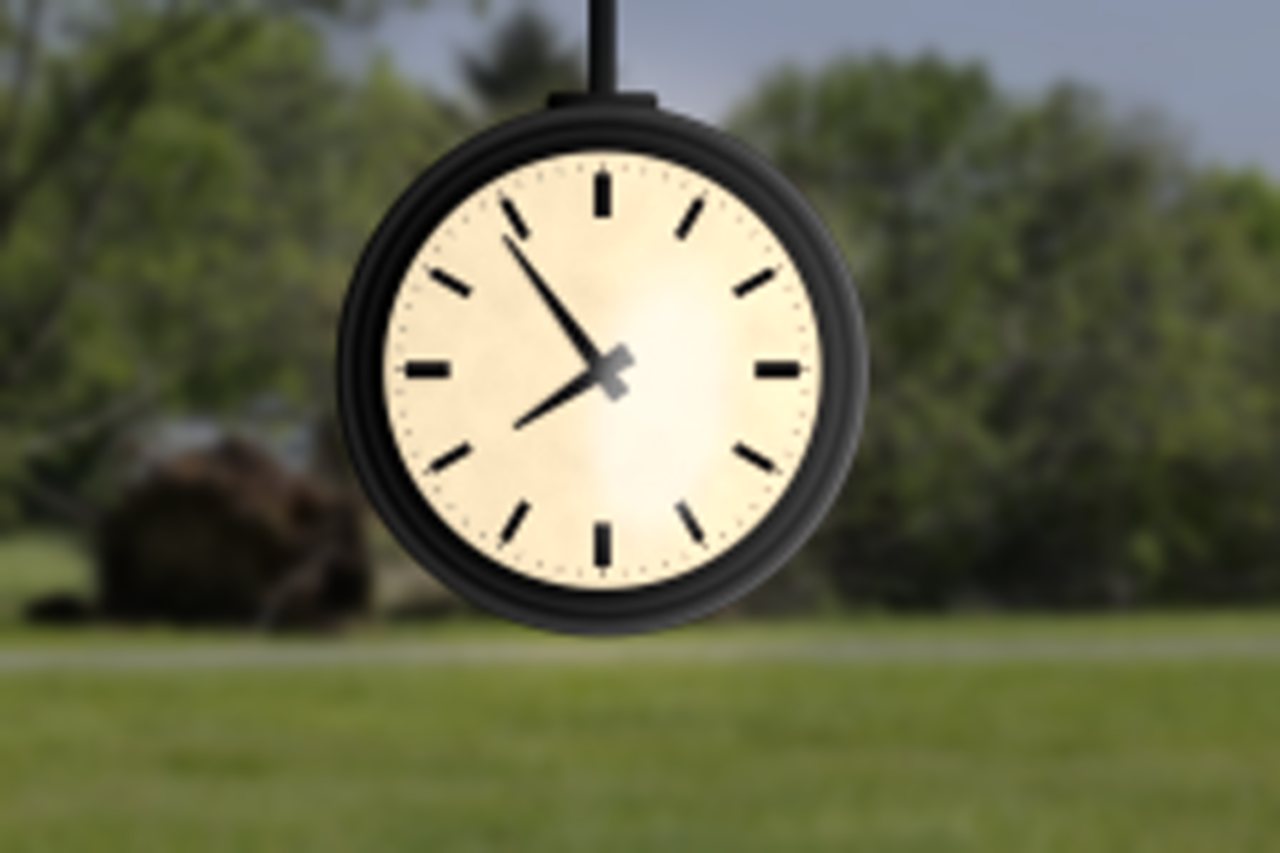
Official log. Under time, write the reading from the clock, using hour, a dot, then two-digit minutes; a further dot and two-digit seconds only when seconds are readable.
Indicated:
7.54
